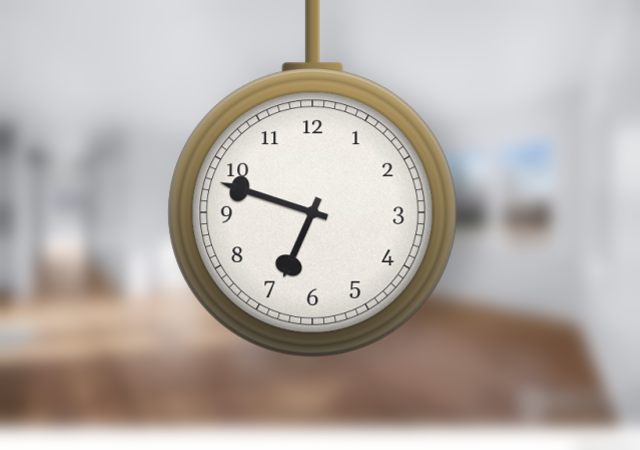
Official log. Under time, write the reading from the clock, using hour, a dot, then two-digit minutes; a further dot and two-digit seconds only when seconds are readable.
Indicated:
6.48
